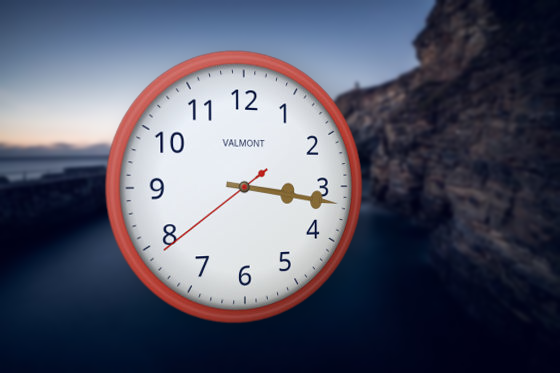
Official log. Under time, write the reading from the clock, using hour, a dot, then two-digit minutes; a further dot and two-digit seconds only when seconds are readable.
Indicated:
3.16.39
